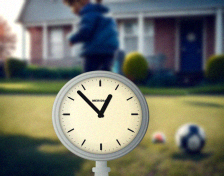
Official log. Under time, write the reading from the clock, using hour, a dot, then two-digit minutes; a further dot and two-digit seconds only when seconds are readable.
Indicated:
12.53
